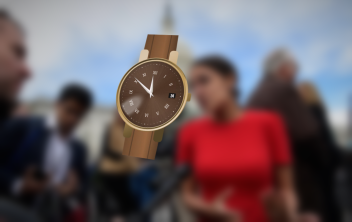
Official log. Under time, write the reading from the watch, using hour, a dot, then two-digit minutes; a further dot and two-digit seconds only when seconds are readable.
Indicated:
11.51
